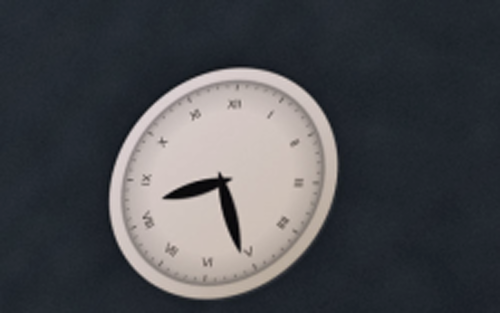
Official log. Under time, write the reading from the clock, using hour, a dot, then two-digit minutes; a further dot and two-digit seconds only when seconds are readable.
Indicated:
8.26
